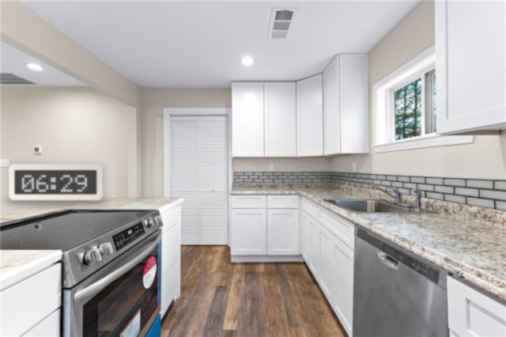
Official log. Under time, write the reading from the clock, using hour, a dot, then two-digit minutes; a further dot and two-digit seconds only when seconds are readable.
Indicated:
6.29
